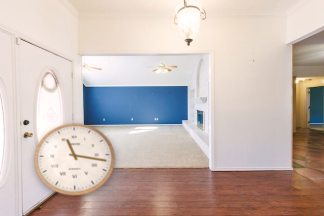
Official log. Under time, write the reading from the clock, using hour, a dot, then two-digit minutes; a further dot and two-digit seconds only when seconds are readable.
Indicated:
11.17
